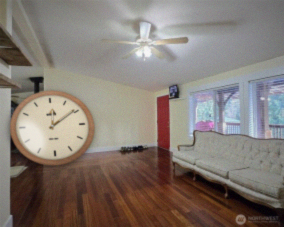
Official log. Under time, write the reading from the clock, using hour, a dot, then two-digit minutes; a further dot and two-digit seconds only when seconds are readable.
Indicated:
12.09
